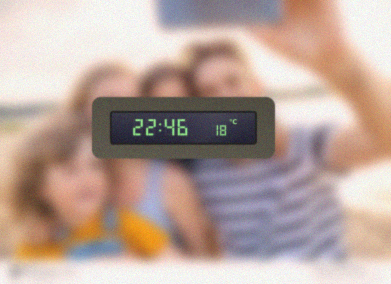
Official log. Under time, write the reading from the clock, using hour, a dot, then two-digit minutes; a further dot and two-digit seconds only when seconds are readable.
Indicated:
22.46
